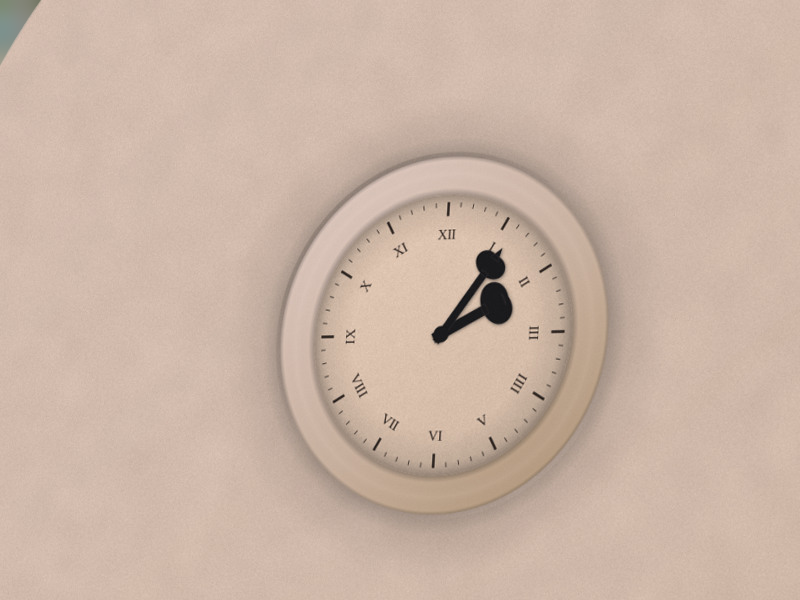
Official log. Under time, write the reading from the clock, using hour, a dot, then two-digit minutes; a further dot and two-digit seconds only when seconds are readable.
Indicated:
2.06
